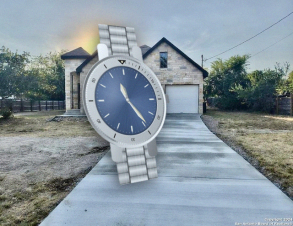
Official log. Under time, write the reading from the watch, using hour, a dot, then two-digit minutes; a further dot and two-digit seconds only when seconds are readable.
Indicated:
11.24
